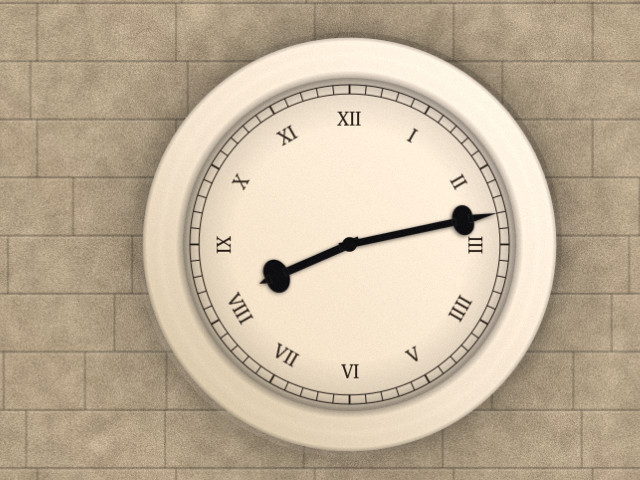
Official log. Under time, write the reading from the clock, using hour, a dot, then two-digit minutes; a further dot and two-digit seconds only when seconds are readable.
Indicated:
8.13
